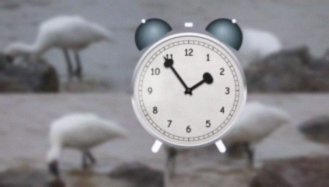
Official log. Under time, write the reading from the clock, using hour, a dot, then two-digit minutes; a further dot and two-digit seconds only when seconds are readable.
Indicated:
1.54
